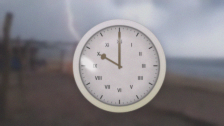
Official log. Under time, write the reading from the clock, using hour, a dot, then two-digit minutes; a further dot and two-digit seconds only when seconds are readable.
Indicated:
10.00
